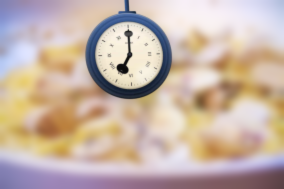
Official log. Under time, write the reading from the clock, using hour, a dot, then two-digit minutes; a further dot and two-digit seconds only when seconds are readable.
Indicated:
7.00
